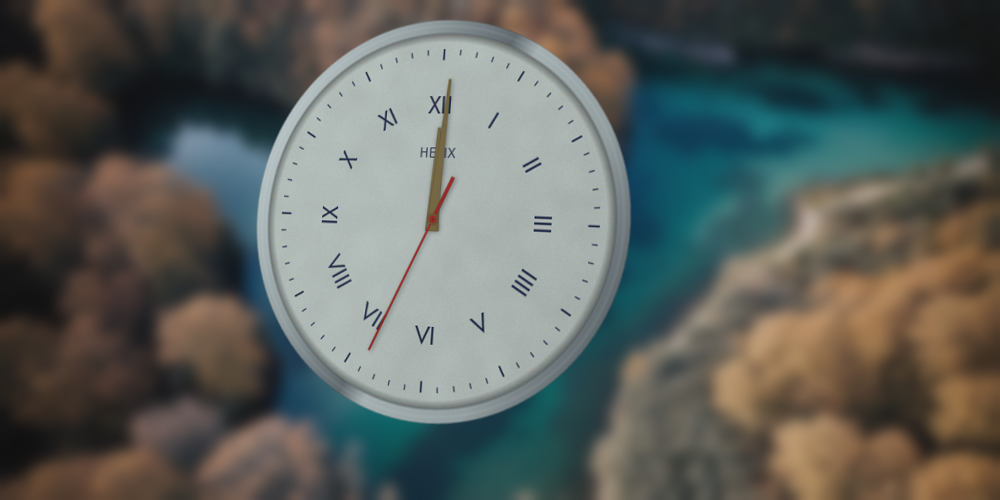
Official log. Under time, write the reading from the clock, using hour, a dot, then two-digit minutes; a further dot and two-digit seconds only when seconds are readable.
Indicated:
12.00.34
